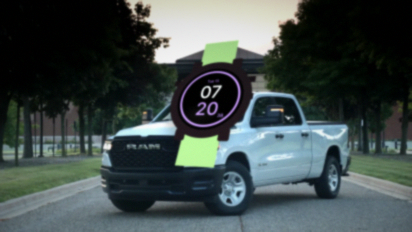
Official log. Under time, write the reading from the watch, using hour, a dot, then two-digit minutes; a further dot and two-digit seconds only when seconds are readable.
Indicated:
7.20
